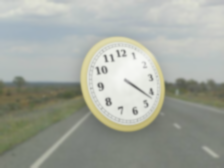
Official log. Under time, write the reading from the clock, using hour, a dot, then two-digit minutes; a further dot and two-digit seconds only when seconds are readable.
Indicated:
4.22
